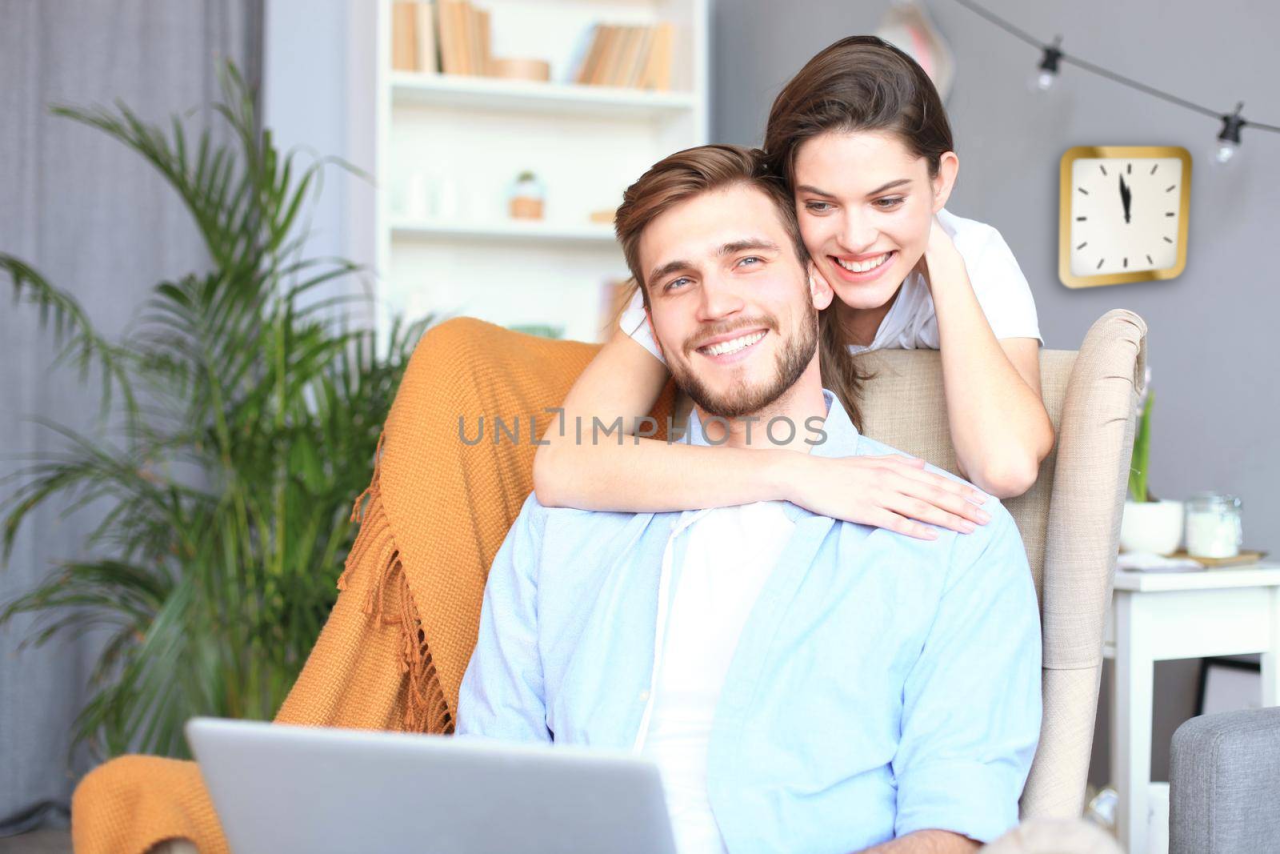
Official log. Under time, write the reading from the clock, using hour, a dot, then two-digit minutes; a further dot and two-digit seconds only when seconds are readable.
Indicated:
11.58
